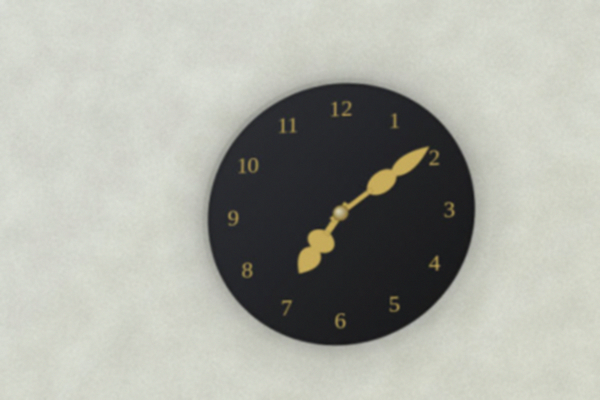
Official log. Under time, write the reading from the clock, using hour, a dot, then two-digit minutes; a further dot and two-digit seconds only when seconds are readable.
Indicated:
7.09
